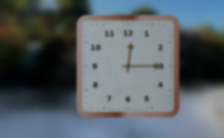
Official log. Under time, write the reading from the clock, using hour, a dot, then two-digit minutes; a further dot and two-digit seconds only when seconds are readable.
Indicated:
12.15
